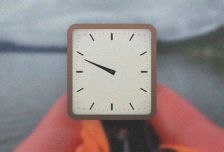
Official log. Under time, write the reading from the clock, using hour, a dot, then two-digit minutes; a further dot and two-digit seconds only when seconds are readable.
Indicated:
9.49
